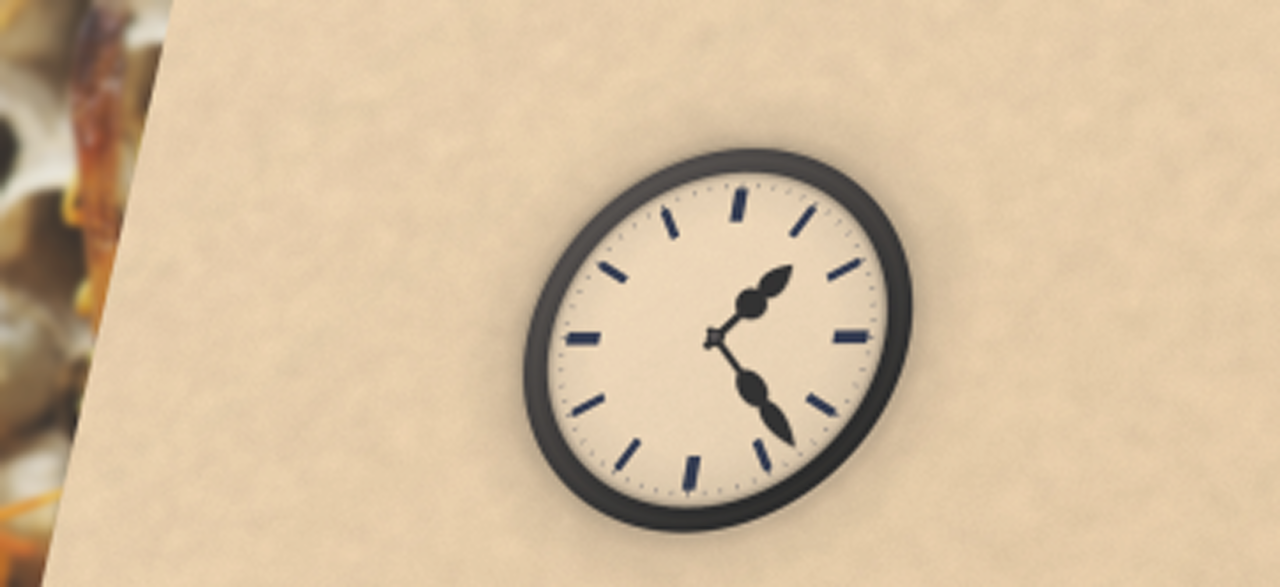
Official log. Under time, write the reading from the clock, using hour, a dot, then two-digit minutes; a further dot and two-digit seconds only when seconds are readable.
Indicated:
1.23
